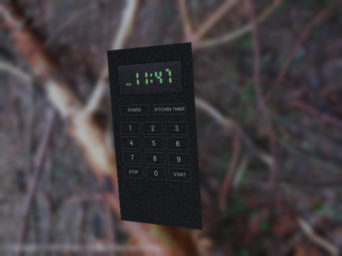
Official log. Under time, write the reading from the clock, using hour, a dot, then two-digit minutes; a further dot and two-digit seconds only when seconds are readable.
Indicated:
11.47
